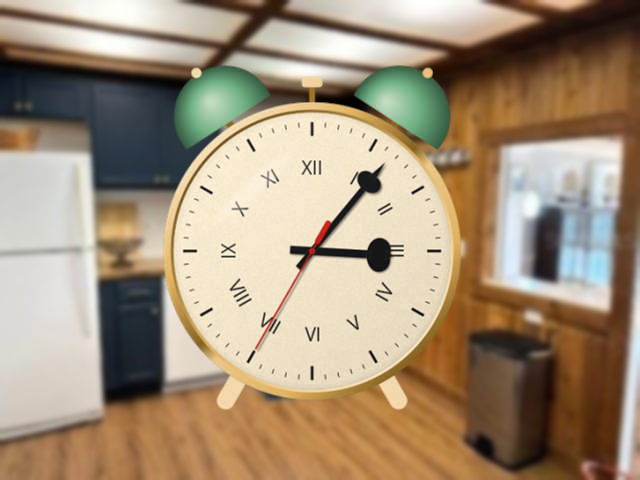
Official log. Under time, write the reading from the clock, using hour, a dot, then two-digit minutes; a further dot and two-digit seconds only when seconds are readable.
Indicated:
3.06.35
